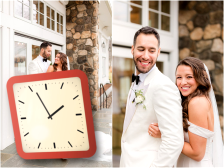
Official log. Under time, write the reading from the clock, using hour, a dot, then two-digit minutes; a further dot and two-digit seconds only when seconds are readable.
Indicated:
1.56
